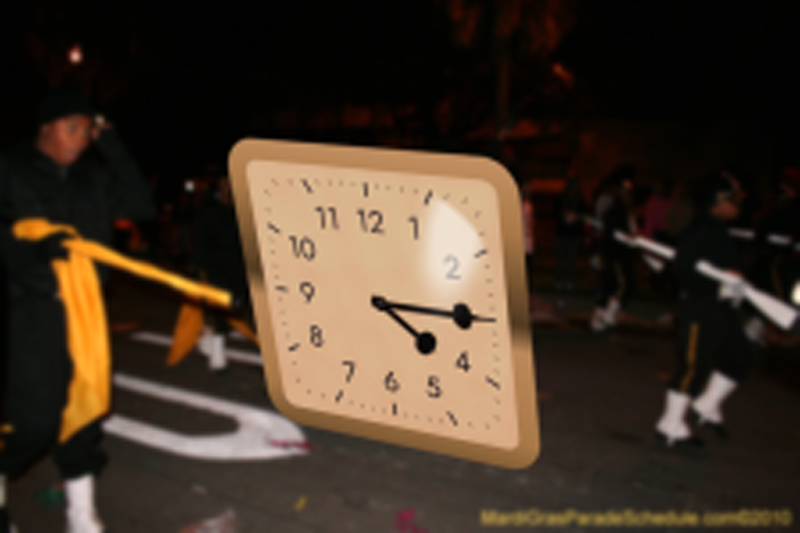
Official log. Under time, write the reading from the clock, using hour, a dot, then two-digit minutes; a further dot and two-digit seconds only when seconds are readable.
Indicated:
4.15
